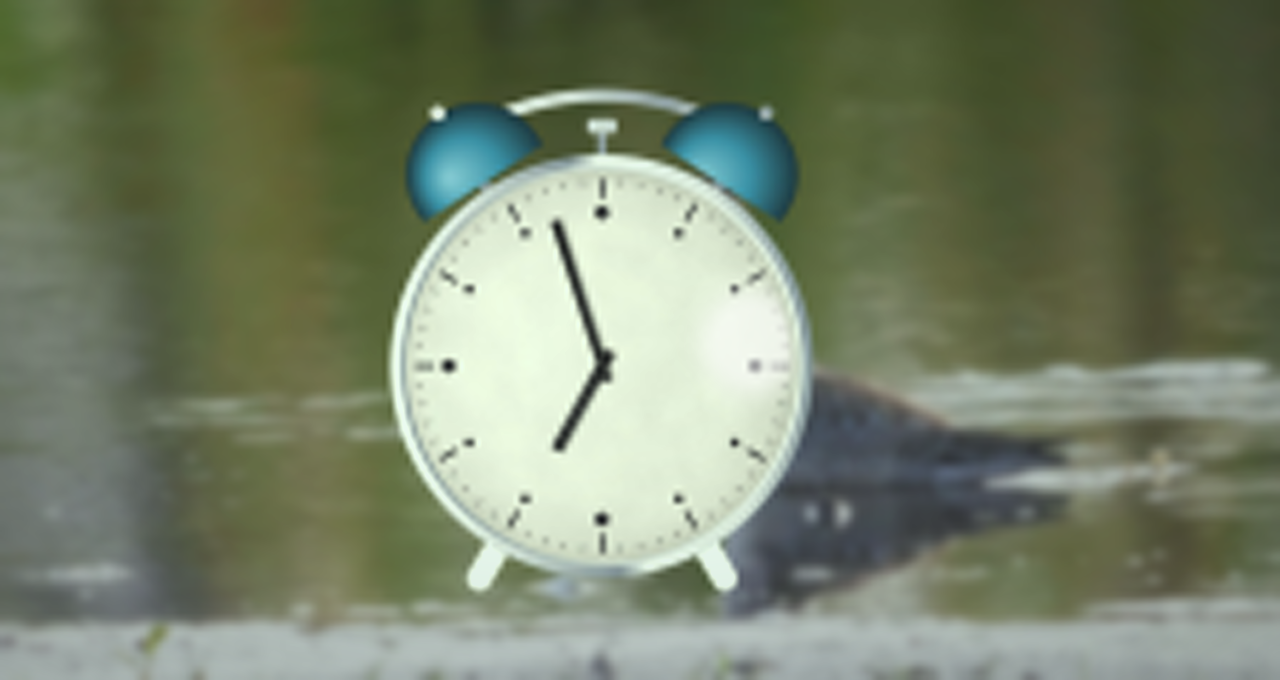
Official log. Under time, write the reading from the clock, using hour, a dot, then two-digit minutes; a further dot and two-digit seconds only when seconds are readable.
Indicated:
6.57
